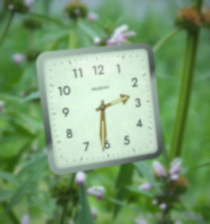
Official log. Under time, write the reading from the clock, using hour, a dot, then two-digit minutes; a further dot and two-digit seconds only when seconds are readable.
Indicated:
2.31
